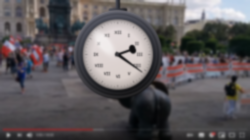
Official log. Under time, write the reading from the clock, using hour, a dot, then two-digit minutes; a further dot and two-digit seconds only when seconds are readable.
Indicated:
2.21
